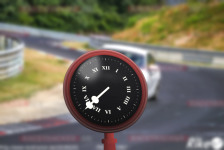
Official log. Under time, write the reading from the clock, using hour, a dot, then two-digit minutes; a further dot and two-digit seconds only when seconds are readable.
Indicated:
7.38
